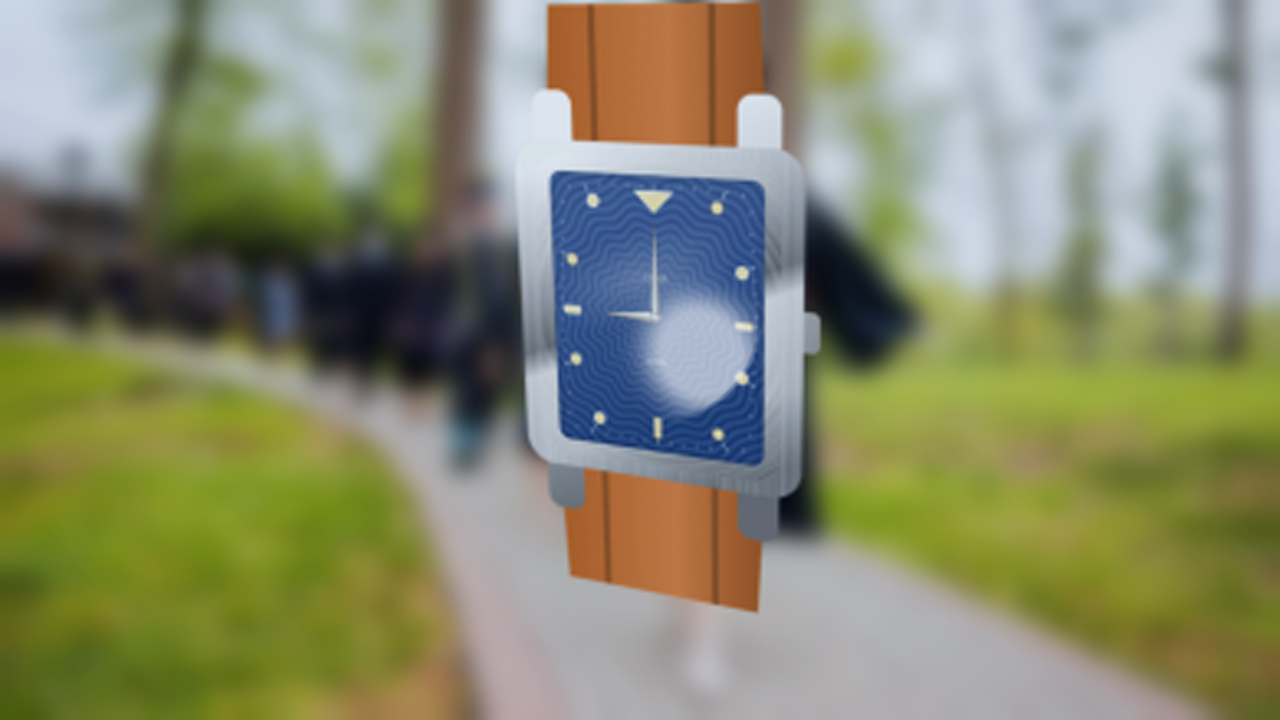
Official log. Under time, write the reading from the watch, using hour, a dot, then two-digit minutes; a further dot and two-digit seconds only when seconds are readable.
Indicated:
9.00
